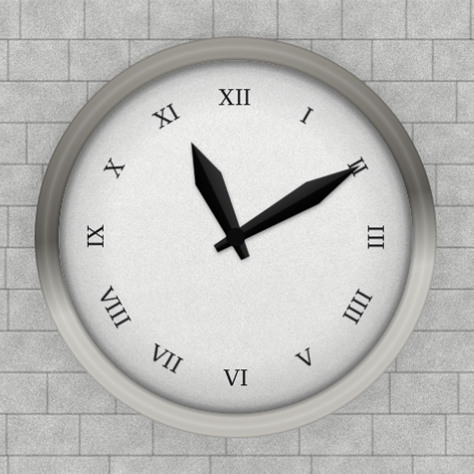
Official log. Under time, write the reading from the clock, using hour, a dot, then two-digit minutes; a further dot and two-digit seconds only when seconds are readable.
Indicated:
11.10
